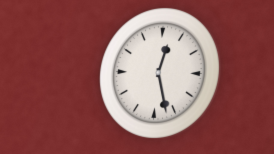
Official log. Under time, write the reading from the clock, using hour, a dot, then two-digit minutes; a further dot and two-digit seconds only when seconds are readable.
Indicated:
12.27
